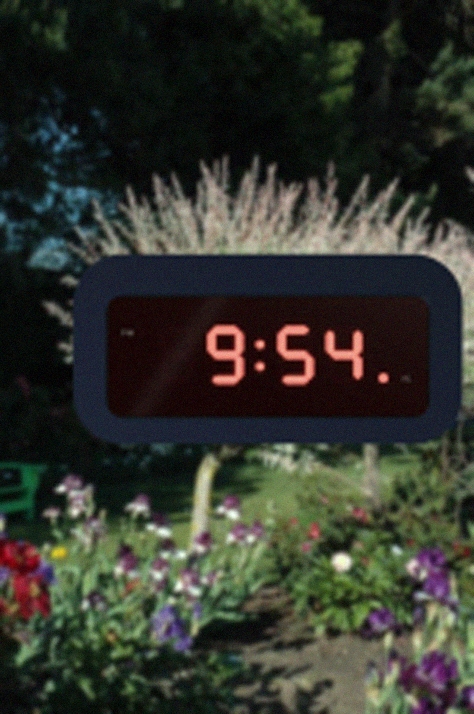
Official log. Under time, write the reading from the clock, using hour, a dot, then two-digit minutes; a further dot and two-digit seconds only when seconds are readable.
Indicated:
9.54
